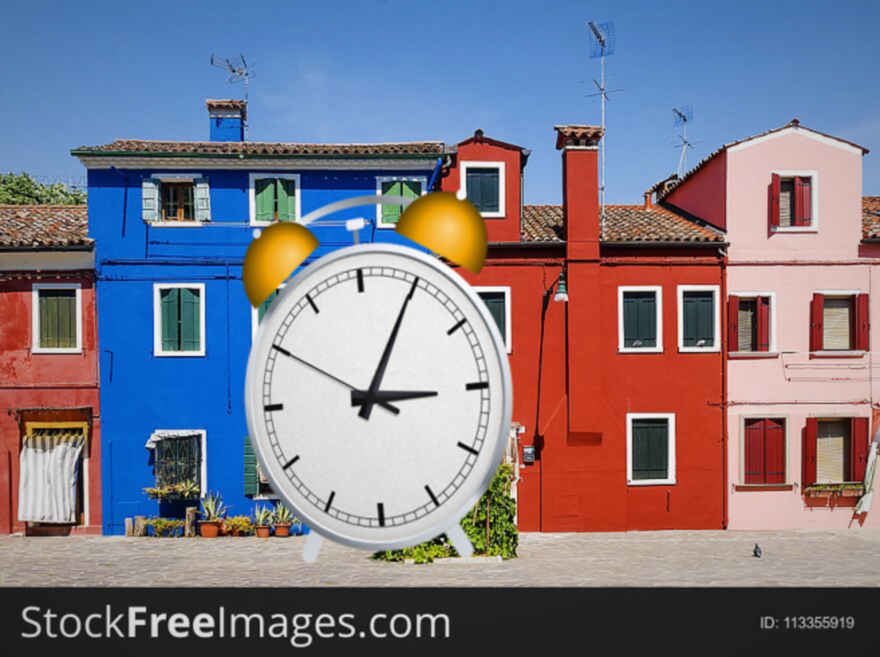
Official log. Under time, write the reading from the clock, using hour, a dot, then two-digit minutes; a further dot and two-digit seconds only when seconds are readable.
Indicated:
3.04.50
